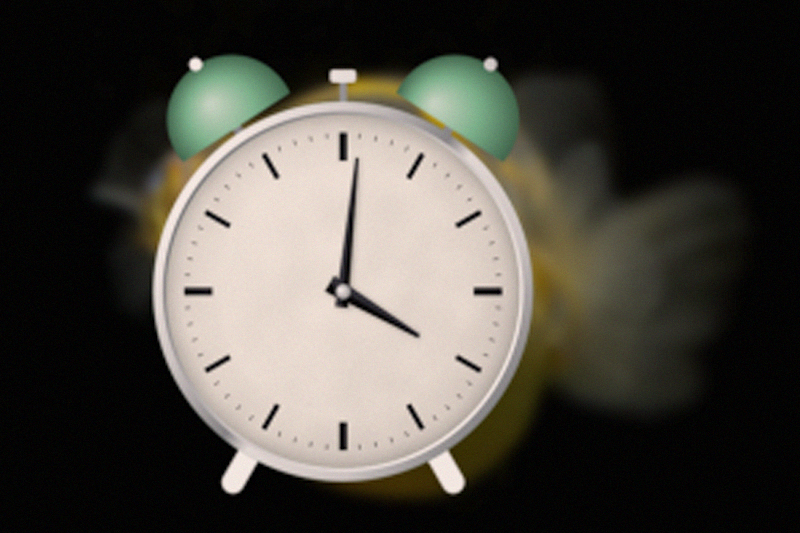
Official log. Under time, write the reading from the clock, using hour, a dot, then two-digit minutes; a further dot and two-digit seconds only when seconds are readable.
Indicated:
4.01
